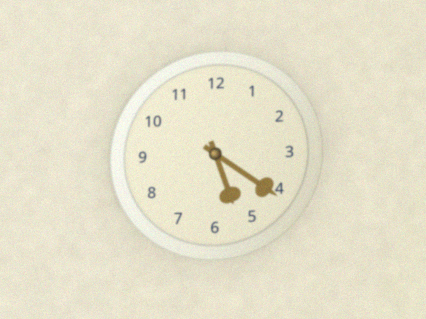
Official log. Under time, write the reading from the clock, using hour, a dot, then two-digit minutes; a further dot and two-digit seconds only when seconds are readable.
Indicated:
5.21
